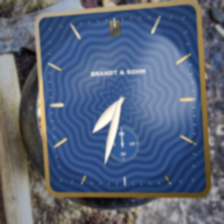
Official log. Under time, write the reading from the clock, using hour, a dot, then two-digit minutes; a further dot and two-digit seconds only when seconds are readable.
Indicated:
7.33
